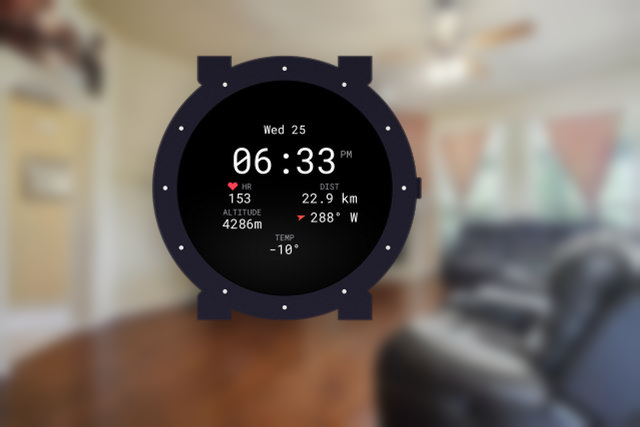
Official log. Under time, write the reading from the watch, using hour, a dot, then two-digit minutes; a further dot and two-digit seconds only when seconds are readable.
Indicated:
6.33
